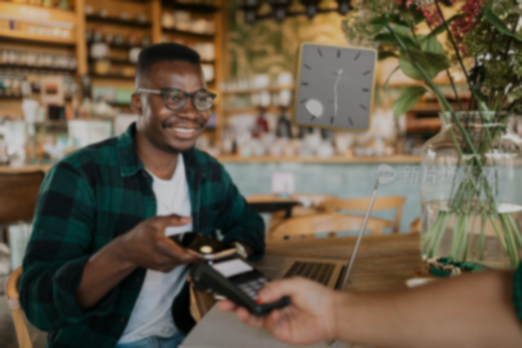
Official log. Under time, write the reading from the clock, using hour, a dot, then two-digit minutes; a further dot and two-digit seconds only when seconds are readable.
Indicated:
12.29
